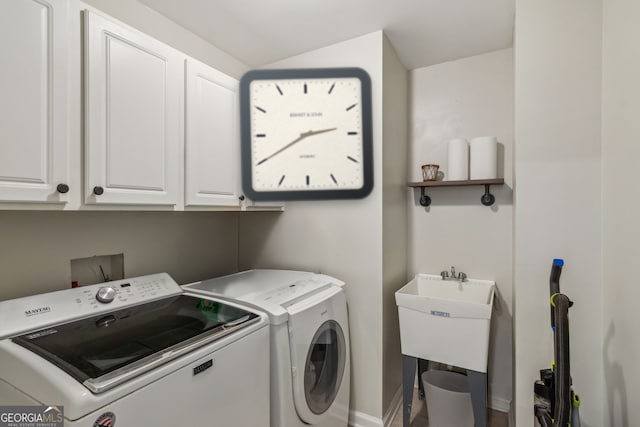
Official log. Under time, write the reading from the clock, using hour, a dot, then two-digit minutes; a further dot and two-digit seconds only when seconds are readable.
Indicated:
2.40
